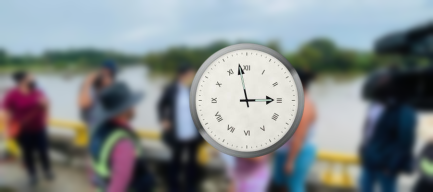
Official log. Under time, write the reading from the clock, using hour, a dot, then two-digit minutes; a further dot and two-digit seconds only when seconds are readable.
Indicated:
2.58
